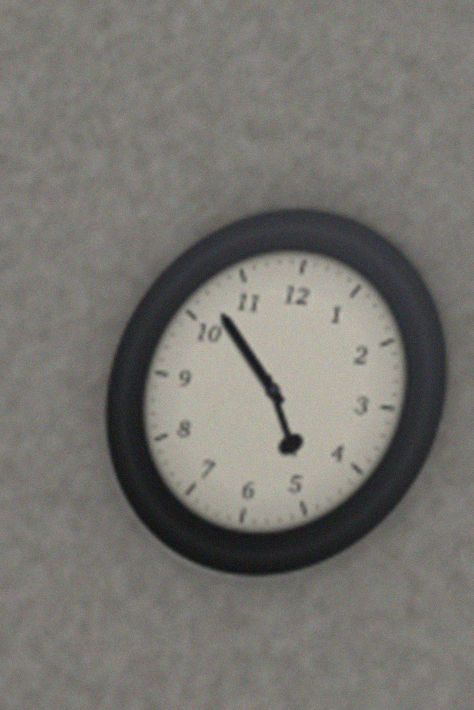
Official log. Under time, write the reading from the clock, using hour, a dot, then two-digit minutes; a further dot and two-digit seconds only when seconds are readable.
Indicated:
4.52
